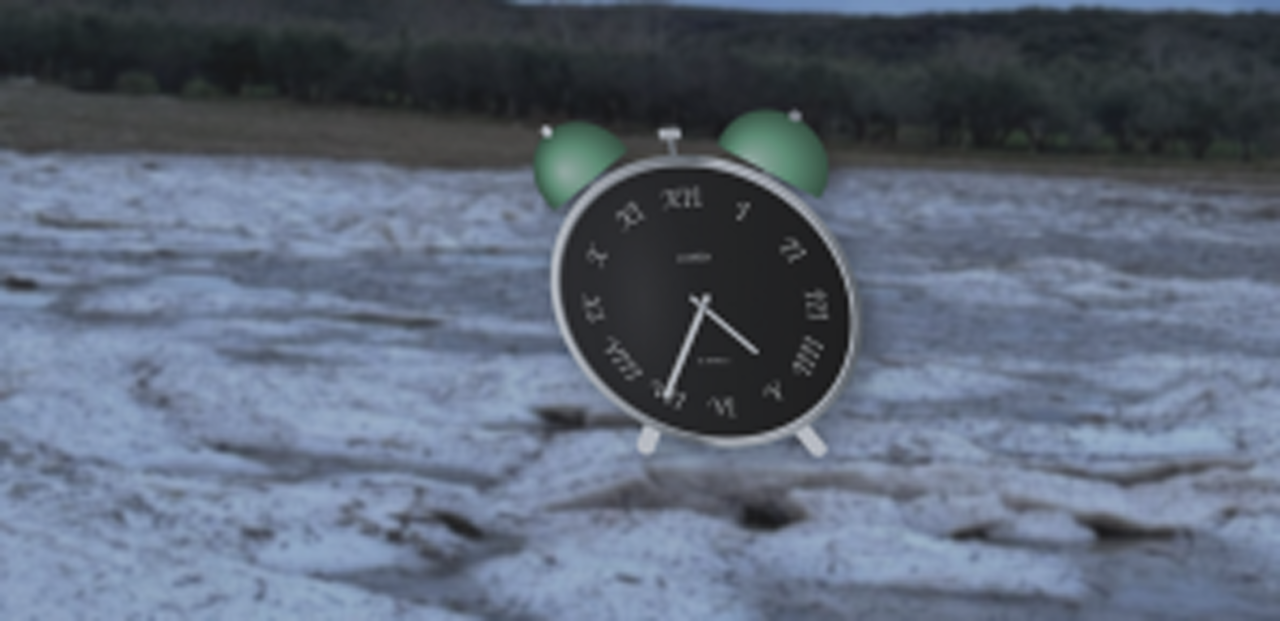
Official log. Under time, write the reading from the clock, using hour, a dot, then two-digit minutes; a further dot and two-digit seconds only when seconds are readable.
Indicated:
4.35
